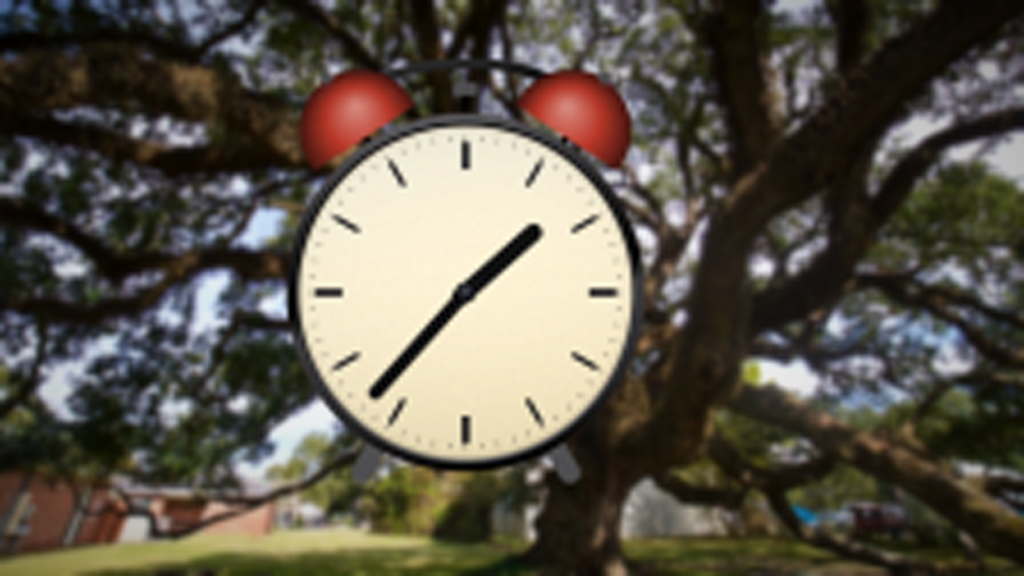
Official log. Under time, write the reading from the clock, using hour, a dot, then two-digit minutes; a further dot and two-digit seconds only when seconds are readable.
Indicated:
1.37
